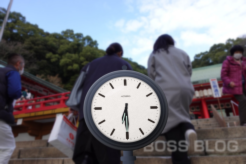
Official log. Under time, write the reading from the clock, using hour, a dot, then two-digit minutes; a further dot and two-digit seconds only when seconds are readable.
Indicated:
6.30
